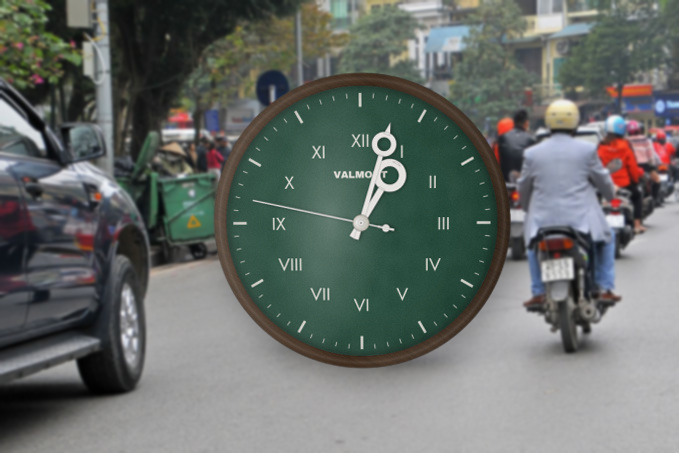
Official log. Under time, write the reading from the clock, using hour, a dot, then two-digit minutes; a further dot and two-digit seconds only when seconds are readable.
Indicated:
1.02.47
